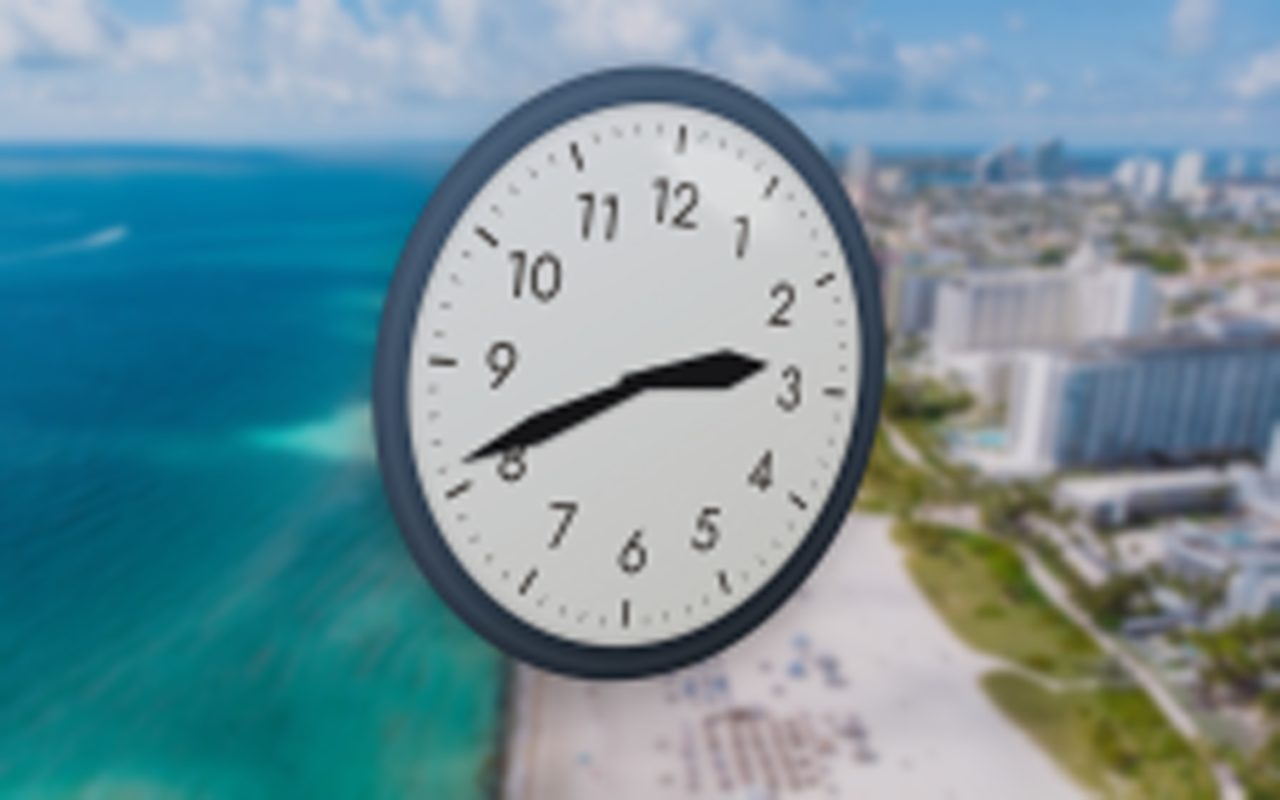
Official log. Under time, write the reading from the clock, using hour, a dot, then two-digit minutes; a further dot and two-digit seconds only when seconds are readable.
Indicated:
2.41
